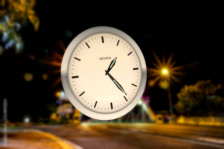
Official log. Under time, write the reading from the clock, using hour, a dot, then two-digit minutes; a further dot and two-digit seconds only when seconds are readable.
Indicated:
1.24
